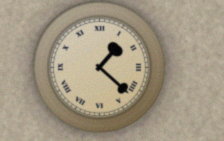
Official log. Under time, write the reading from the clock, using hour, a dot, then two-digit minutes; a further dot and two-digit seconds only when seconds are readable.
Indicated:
1.22
